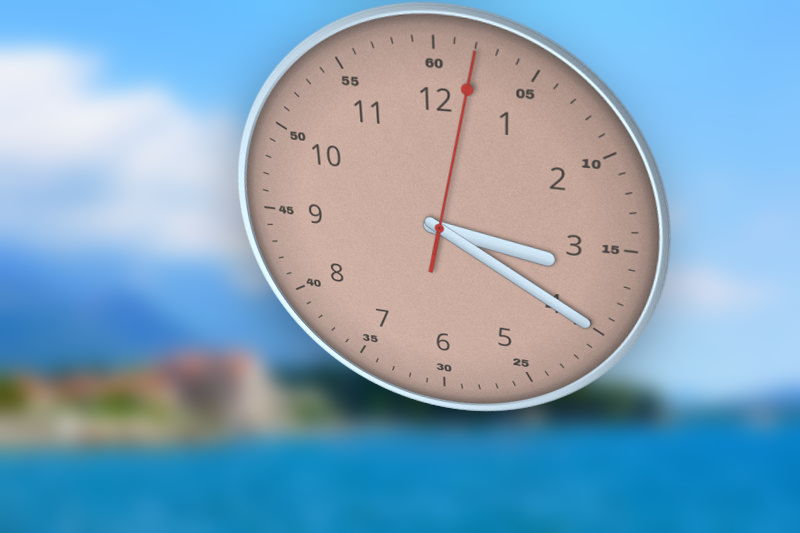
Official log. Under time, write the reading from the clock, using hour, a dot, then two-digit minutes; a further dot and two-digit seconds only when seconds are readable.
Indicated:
3.20.02
